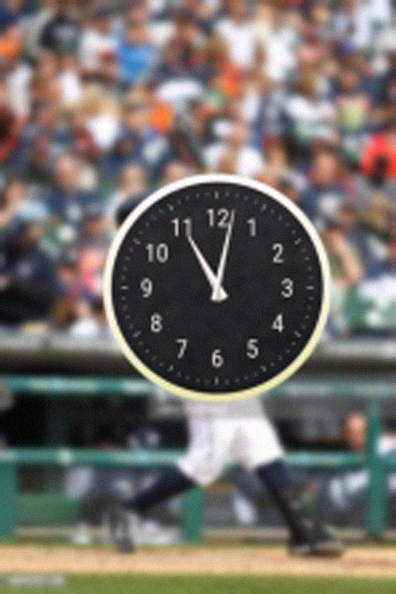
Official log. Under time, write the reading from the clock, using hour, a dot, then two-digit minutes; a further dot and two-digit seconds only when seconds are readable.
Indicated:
11.02
